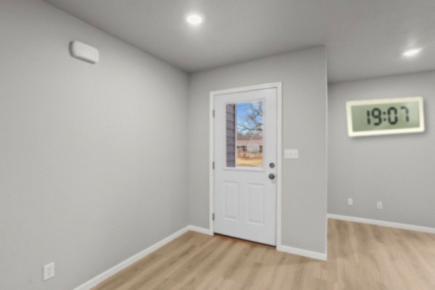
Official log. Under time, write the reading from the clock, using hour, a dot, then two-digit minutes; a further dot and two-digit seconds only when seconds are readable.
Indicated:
19.07
